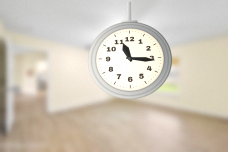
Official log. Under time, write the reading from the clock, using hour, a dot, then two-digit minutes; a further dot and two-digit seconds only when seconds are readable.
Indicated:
11.16
